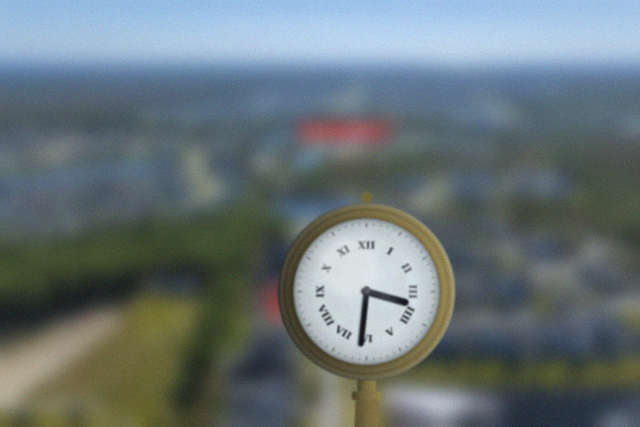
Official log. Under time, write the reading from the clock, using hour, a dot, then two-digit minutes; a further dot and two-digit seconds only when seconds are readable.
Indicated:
3.31
